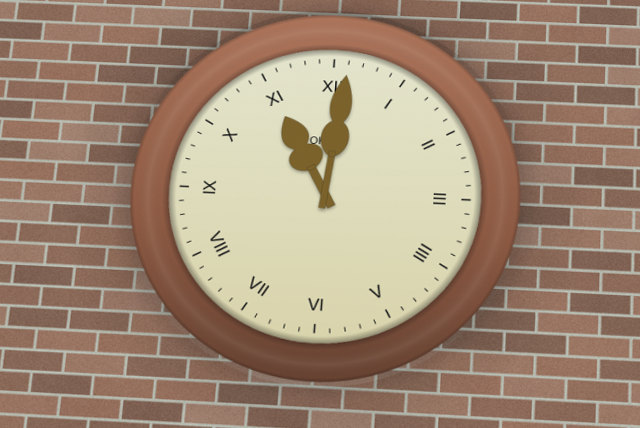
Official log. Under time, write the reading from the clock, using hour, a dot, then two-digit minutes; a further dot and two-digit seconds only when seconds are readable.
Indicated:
11.01
